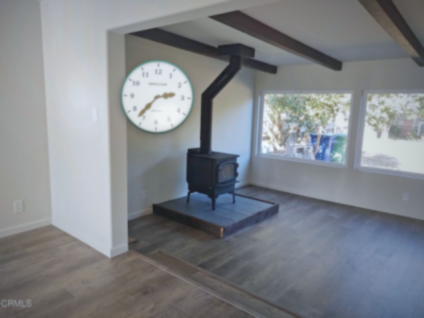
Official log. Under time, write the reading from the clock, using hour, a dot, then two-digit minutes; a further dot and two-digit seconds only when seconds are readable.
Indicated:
2.37
